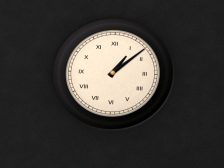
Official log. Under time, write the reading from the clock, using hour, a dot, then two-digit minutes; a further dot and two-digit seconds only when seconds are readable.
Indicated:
1.08
